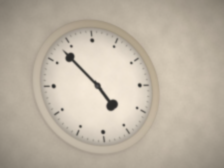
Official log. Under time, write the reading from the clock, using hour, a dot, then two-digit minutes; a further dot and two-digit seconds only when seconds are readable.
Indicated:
4.53
